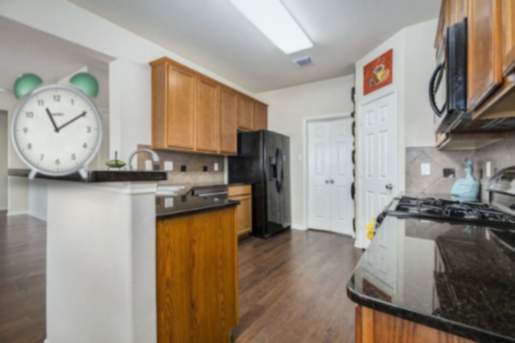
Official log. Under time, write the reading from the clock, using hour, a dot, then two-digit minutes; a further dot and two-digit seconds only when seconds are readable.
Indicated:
11.10
